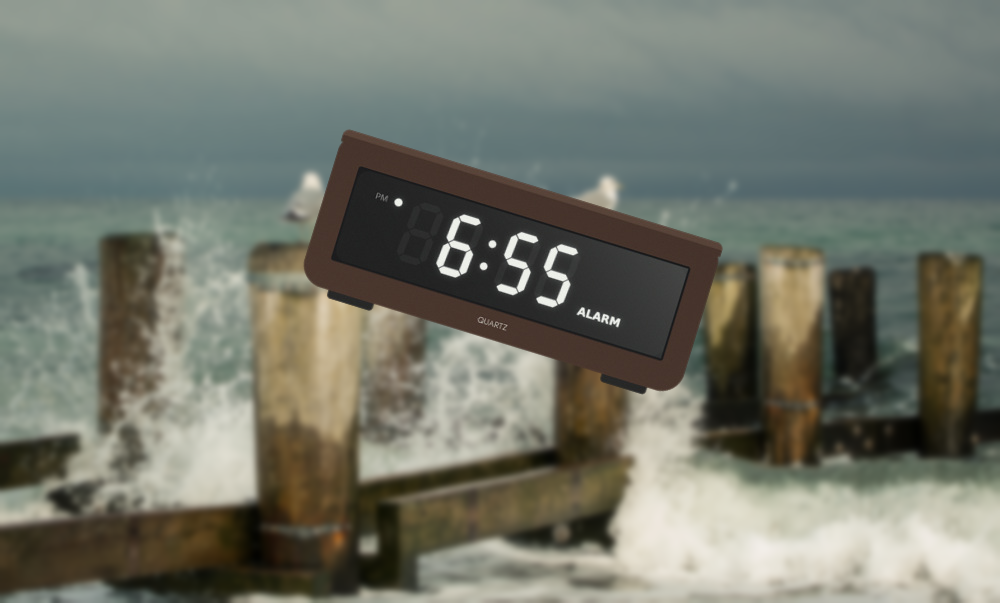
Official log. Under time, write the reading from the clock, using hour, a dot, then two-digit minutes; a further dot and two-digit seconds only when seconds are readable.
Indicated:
6.55
